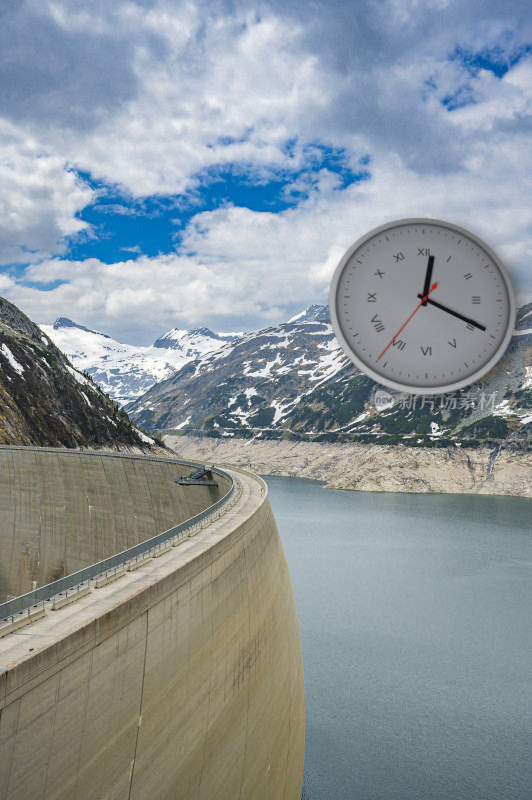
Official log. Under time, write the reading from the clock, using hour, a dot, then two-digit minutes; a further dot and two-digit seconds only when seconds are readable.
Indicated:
12.19.36
